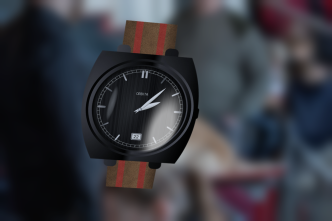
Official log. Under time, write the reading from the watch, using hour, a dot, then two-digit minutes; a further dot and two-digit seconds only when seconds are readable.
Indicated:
2.07
